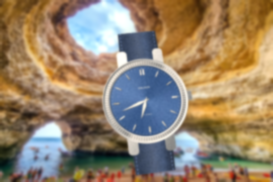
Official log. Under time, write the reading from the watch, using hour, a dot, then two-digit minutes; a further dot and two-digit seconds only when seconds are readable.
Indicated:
6.42
